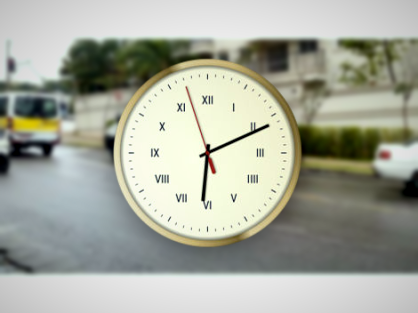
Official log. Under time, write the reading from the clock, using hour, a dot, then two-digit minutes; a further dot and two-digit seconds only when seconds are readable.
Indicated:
6.10.57
